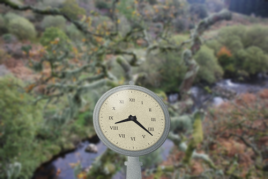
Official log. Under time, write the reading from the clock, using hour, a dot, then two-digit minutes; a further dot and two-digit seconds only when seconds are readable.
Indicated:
8.22
